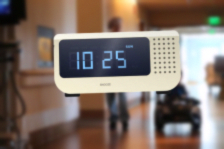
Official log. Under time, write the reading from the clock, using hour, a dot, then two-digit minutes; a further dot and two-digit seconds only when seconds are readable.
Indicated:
10.25
